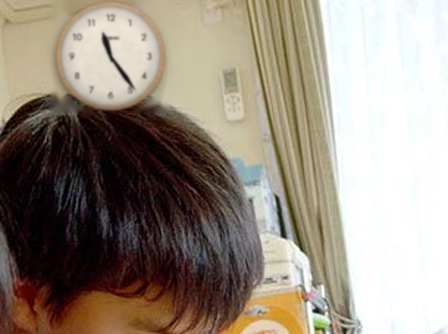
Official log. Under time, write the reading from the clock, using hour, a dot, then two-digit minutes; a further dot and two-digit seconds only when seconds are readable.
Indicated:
11.24
